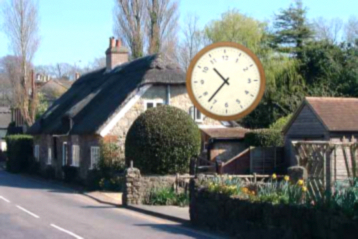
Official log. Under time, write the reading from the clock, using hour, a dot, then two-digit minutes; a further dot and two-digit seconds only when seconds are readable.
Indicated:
10.37
